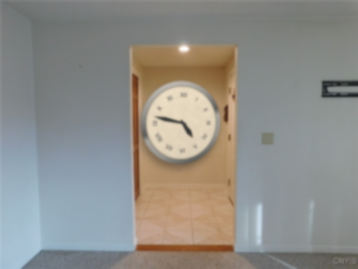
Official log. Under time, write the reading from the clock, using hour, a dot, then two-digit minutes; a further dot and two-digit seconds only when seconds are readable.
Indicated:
4.47
